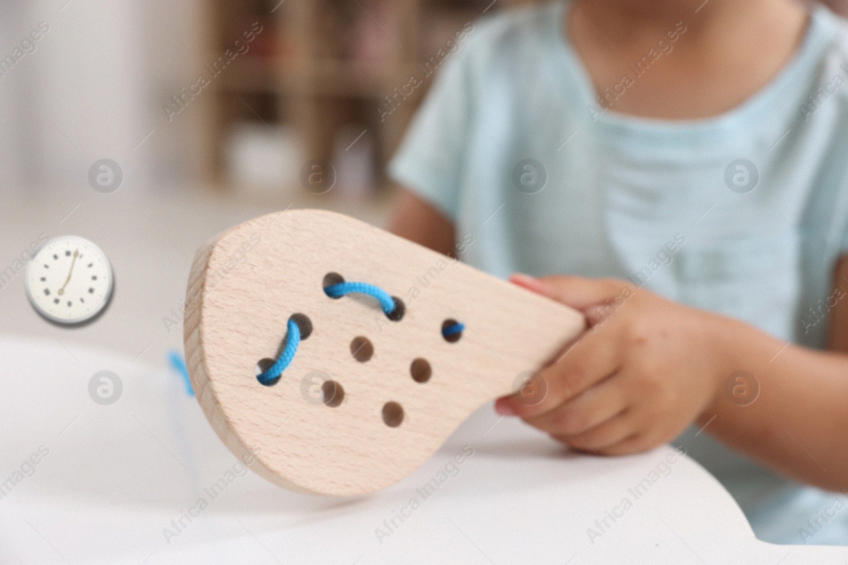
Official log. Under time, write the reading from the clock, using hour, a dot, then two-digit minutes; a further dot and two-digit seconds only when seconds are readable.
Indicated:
7.03
